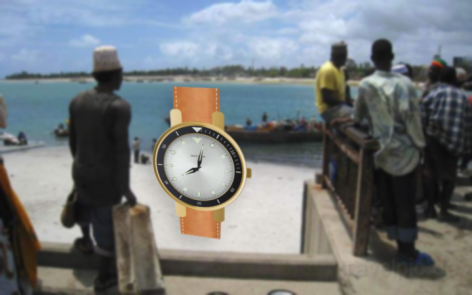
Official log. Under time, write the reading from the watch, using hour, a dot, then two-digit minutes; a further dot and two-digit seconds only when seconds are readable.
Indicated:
8.02
